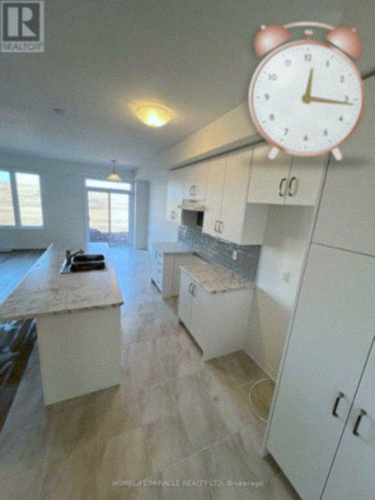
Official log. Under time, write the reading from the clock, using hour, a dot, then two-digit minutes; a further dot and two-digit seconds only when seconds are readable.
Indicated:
12.16
